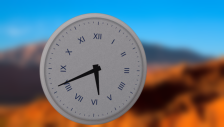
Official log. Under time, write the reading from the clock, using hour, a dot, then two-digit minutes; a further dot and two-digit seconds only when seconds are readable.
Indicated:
5.41
